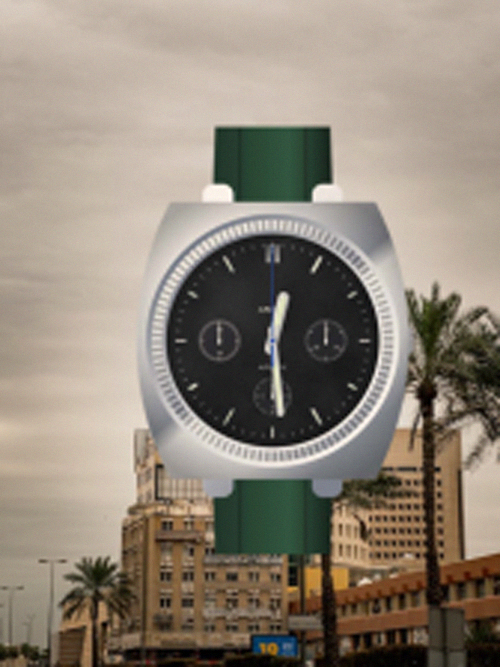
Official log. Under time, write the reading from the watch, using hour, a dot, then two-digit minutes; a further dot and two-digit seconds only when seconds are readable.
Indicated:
12.29
